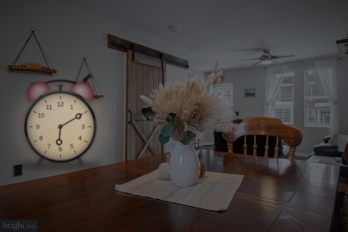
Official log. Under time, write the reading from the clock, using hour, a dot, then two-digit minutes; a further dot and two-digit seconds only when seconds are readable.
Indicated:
6.10
